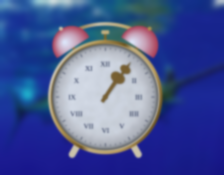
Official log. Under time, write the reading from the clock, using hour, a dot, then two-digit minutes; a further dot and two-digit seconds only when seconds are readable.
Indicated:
1.06
